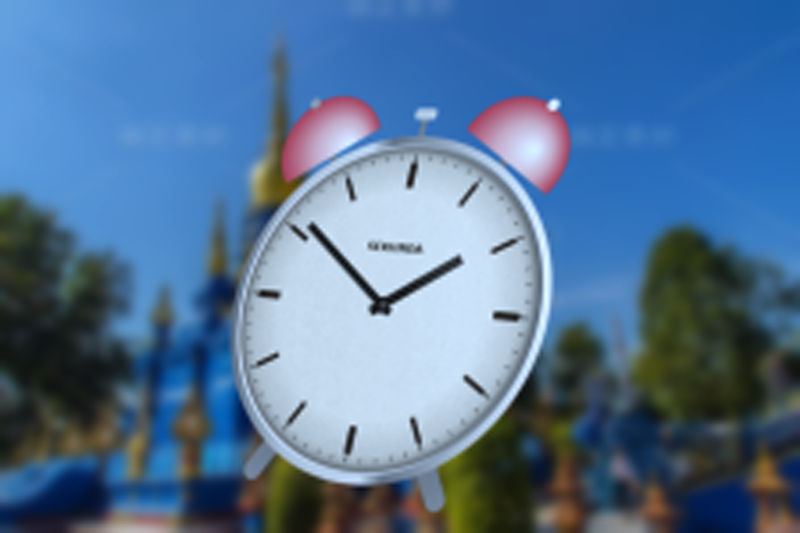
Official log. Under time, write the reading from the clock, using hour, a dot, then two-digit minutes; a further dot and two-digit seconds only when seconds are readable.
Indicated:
1.51
